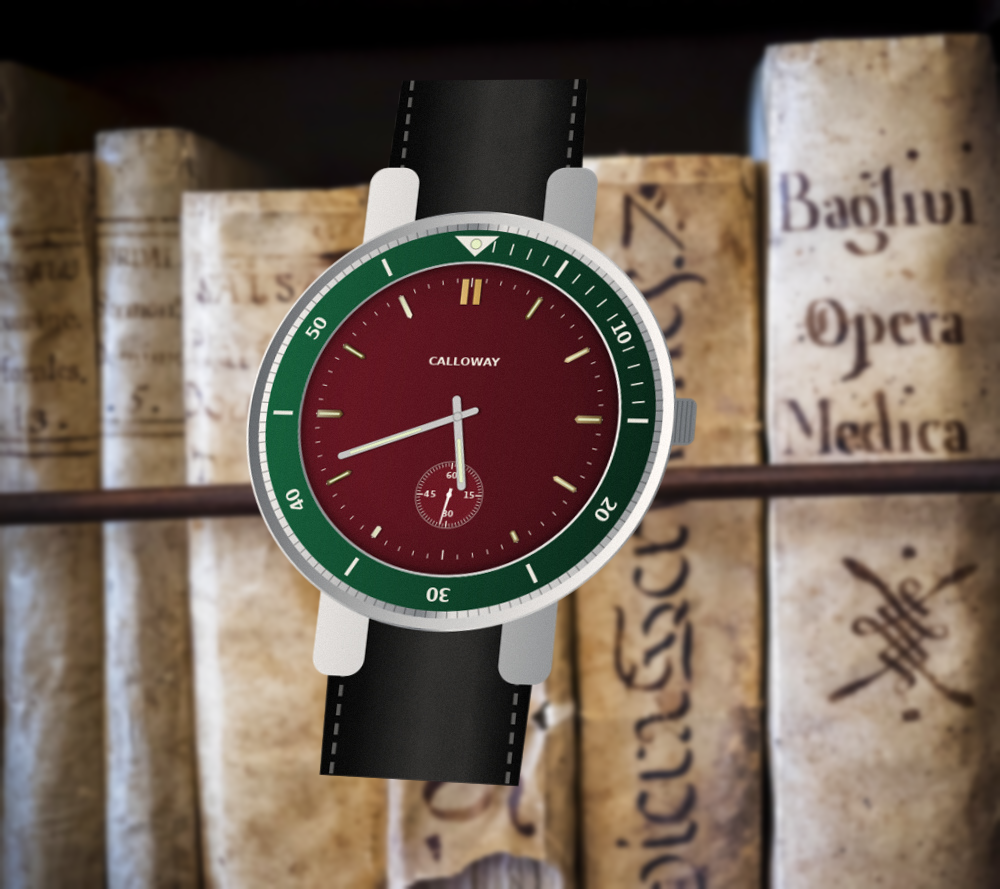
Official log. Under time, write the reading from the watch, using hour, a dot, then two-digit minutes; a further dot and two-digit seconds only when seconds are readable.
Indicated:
5.41.32
